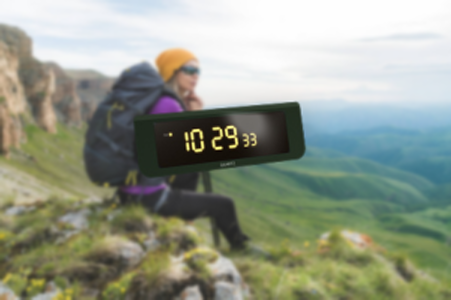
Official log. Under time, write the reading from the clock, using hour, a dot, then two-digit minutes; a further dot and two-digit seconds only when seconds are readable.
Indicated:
10.29.33
